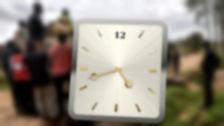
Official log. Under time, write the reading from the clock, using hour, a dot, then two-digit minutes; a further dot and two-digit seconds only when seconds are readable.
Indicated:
4.42
